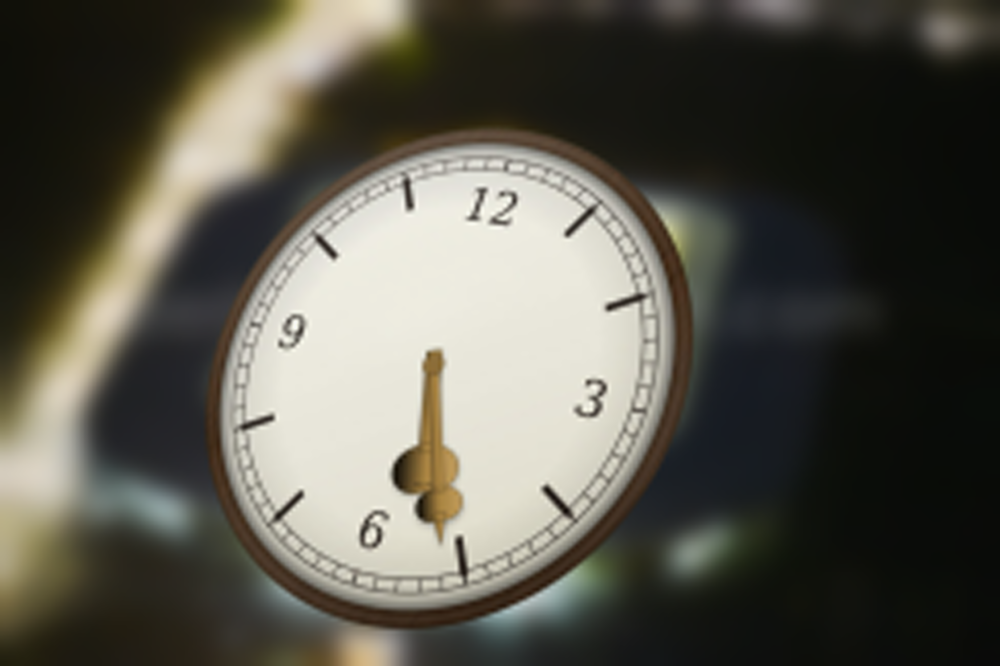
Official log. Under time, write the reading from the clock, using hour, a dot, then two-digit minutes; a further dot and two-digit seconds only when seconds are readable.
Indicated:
5.26
